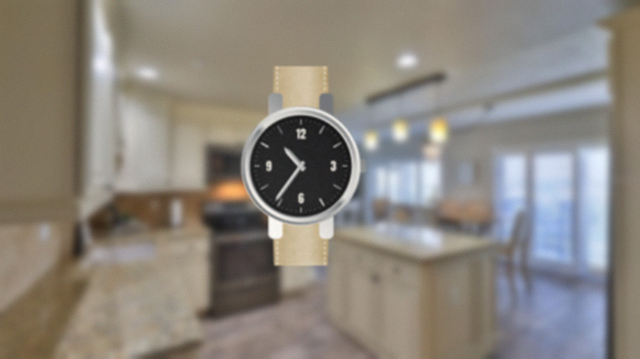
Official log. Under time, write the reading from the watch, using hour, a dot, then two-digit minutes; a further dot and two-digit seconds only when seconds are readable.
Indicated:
10.36
